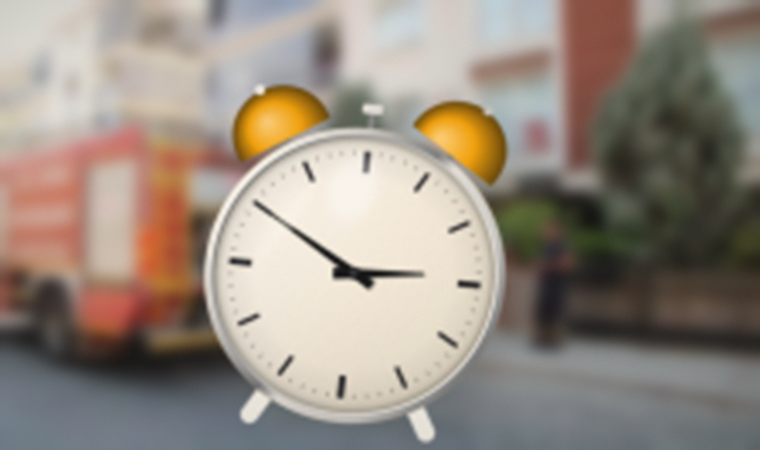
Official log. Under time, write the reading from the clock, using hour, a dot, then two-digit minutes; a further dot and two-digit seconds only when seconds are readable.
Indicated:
2.50
